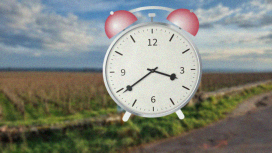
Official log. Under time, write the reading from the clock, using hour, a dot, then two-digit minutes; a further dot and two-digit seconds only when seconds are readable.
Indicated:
3.39
